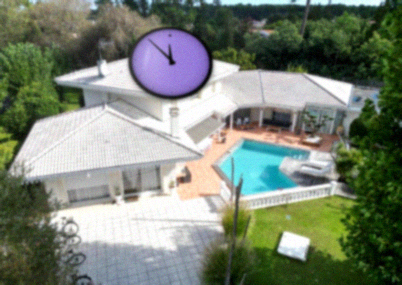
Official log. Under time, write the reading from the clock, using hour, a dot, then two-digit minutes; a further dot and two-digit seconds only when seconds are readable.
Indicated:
11.53
